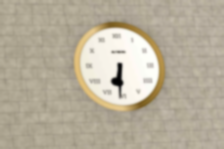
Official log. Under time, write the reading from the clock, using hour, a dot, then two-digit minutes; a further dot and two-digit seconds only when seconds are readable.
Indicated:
6.31
